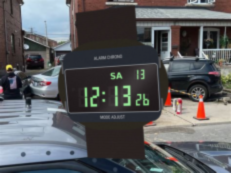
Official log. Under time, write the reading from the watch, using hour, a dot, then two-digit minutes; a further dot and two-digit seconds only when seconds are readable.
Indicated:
12.13.26
